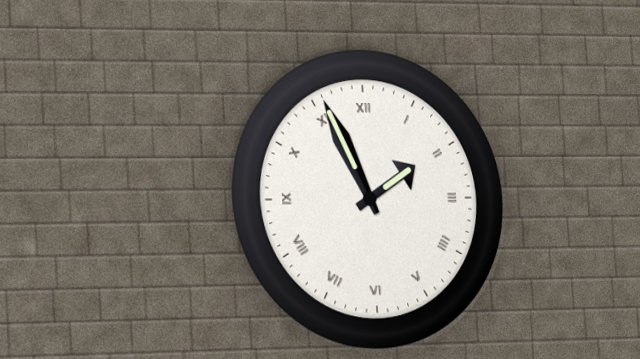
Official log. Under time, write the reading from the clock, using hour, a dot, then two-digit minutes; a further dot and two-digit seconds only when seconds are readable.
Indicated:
1.56
